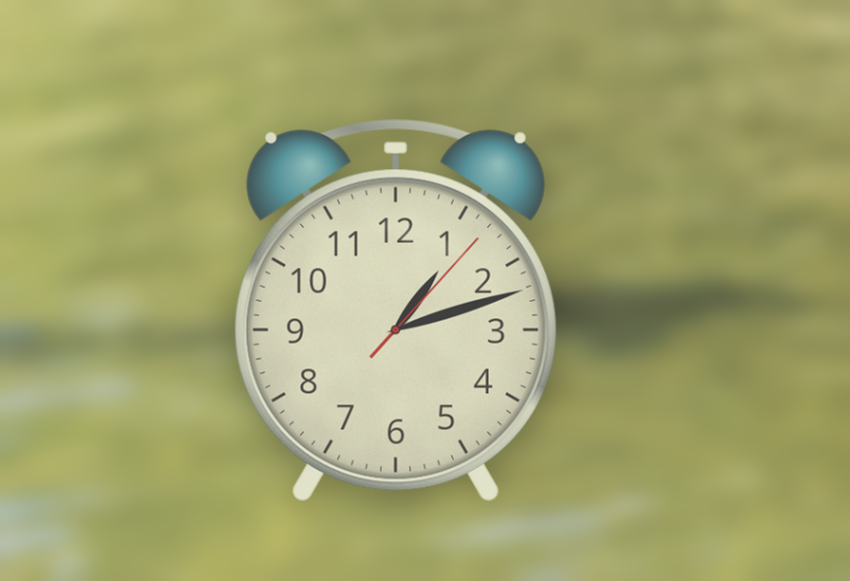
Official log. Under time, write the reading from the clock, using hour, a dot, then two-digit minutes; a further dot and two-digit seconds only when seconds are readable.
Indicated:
1.12.07
